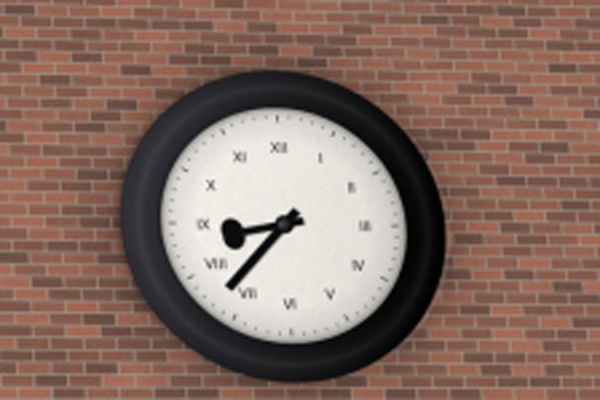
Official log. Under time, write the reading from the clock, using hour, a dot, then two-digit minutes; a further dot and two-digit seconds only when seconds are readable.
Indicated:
8.37
